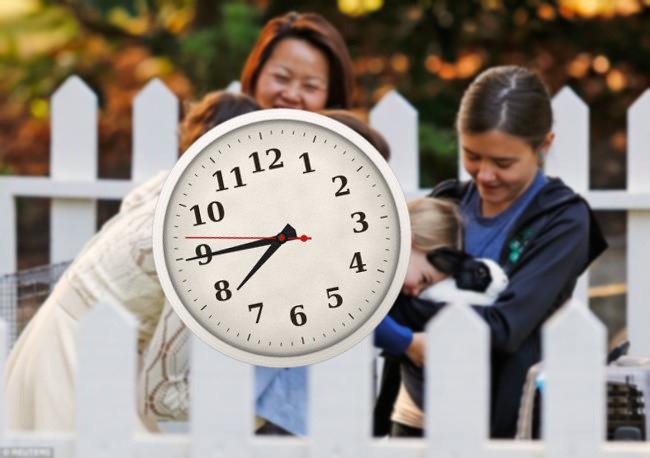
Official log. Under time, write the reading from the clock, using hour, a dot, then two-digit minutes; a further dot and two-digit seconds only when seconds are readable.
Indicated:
7.44.47
